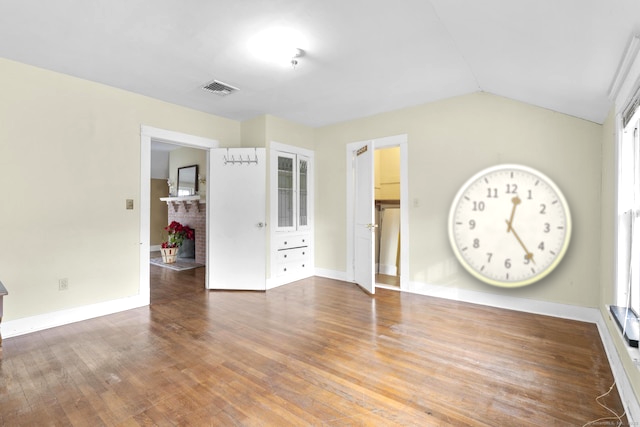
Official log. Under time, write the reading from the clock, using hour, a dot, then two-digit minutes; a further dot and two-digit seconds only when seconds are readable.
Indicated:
12.24
